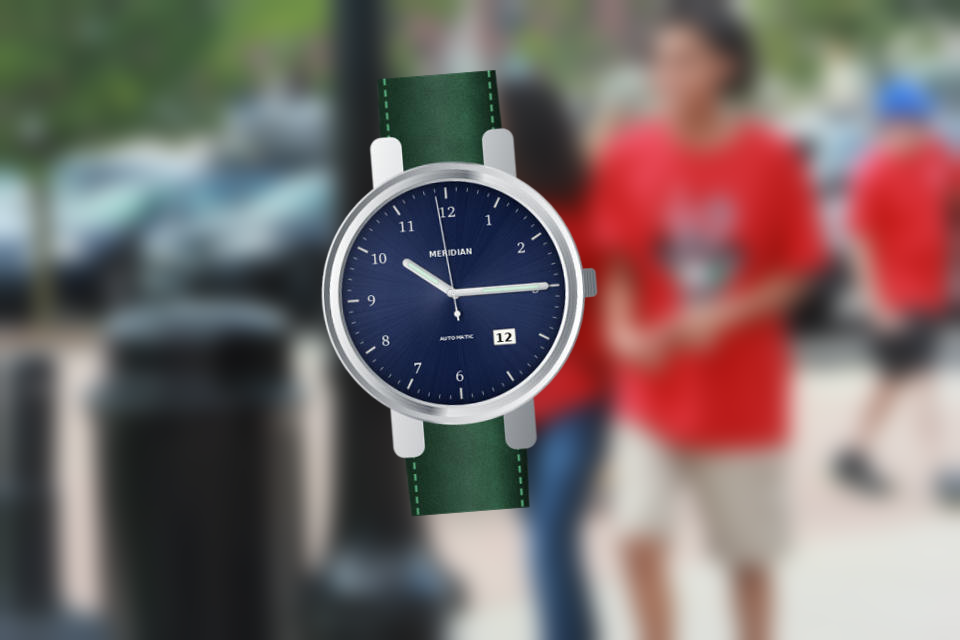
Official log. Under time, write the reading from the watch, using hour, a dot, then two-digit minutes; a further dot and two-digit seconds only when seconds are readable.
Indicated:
10.14.59
